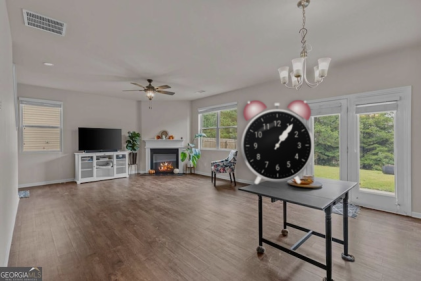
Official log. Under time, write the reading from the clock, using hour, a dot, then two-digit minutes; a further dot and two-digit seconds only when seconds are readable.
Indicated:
1.06
